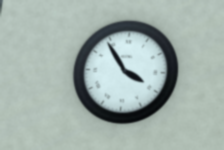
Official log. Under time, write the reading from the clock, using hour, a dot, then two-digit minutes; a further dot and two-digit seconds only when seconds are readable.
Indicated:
3.54
